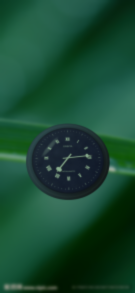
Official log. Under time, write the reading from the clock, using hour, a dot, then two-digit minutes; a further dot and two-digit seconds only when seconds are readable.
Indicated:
7.14
